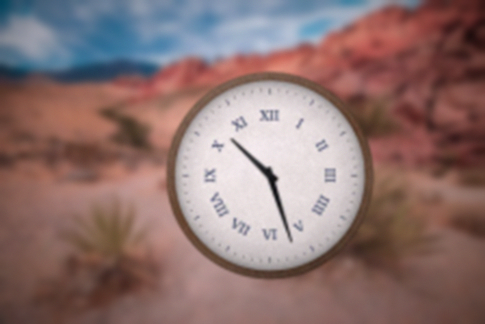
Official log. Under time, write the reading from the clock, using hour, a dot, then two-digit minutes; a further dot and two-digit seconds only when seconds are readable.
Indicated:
10.27
